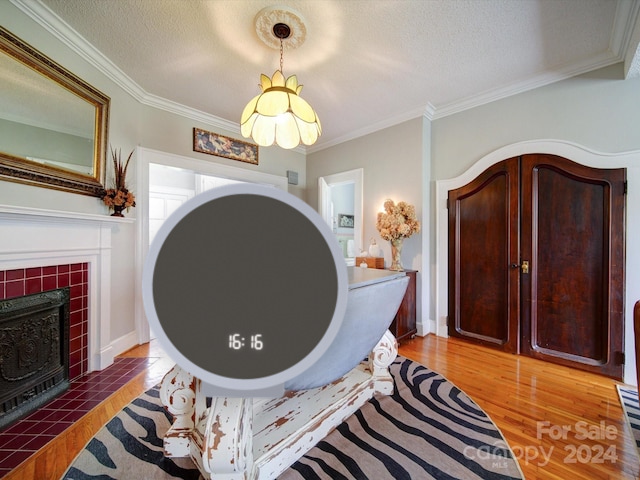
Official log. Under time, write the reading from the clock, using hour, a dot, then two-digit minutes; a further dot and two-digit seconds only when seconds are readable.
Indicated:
16.16
